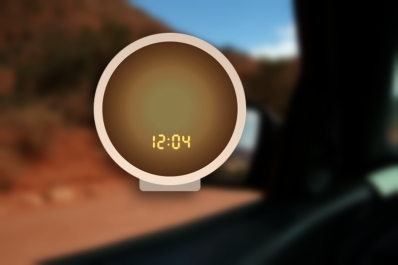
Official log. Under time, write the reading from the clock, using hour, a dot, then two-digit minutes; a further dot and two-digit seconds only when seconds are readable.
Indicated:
12.04
